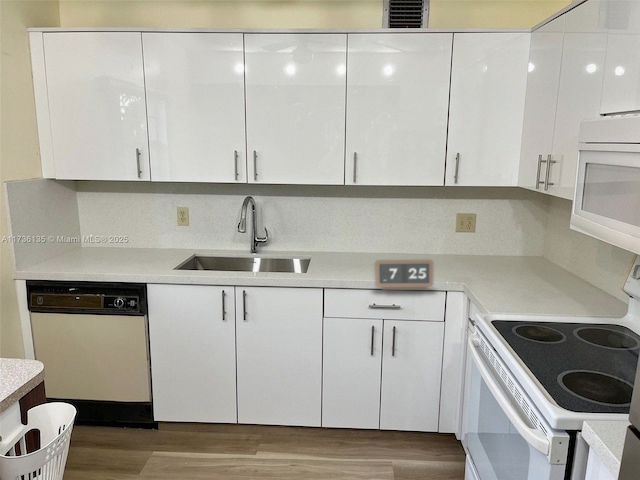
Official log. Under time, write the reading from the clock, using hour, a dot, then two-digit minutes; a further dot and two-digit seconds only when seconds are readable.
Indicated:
7.25
